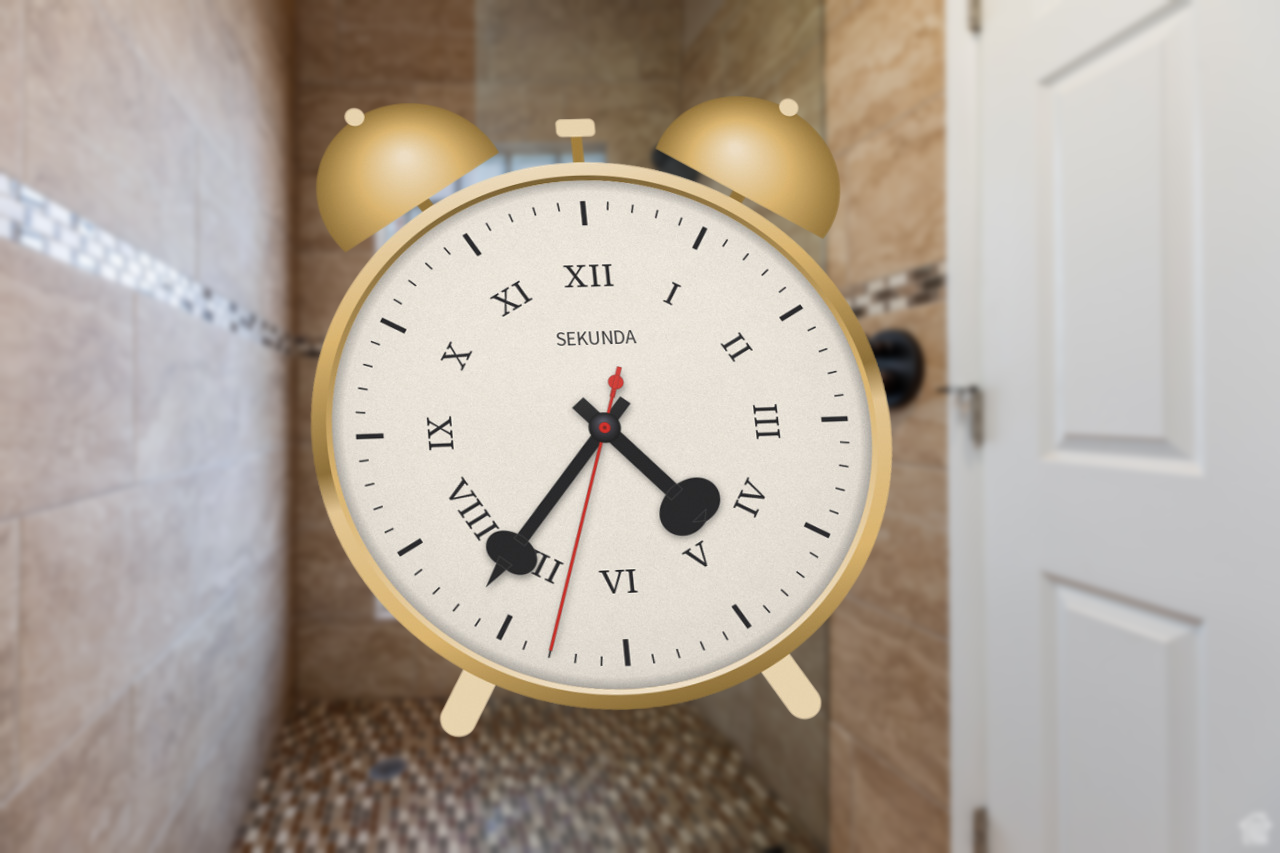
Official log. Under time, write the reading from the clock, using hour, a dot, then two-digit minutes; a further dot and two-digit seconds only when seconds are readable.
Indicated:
4.36.33
